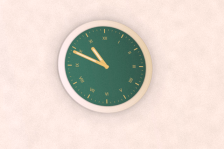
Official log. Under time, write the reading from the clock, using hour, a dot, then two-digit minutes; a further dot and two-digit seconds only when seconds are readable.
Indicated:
10.49
